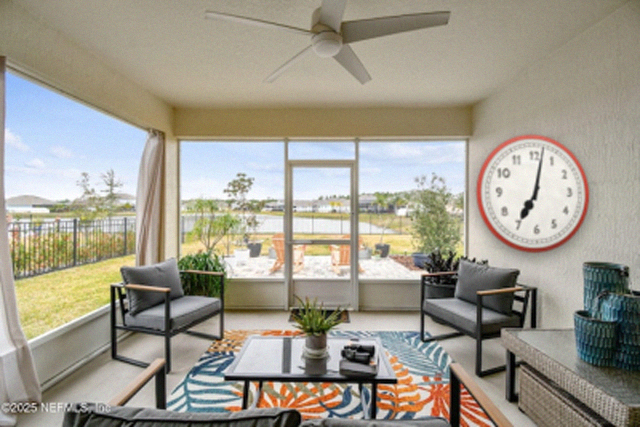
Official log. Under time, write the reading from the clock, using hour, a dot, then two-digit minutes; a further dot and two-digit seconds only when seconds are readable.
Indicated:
7.02
